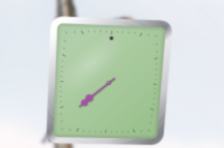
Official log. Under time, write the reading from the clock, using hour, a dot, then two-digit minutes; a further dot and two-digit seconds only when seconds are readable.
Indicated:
7.38
